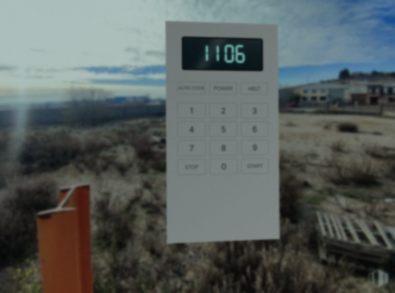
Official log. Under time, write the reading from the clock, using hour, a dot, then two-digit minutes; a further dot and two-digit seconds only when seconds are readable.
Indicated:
11.06
